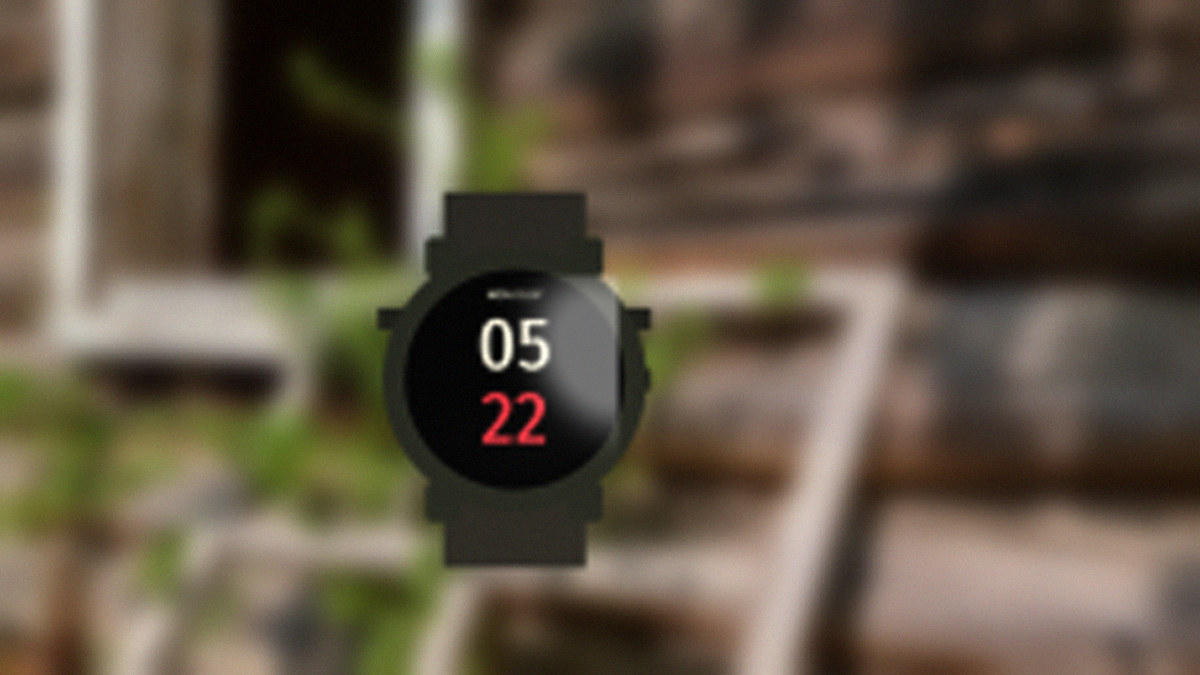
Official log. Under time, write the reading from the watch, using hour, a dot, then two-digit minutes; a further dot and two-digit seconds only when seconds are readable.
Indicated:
5.22
